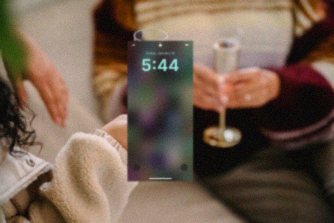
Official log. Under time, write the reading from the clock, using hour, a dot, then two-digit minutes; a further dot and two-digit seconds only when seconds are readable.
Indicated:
5.44
